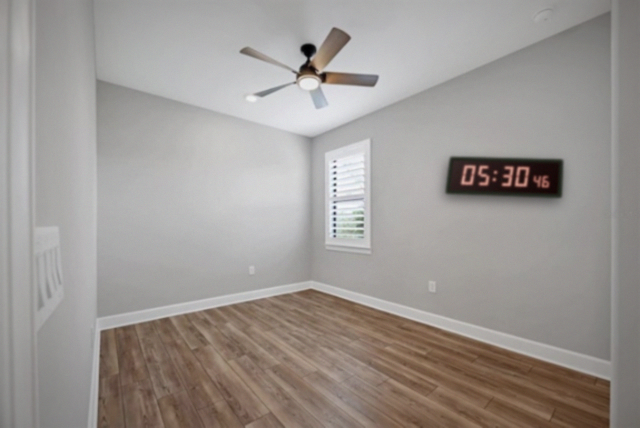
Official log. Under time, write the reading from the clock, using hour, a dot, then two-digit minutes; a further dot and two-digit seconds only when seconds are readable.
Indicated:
5.30
